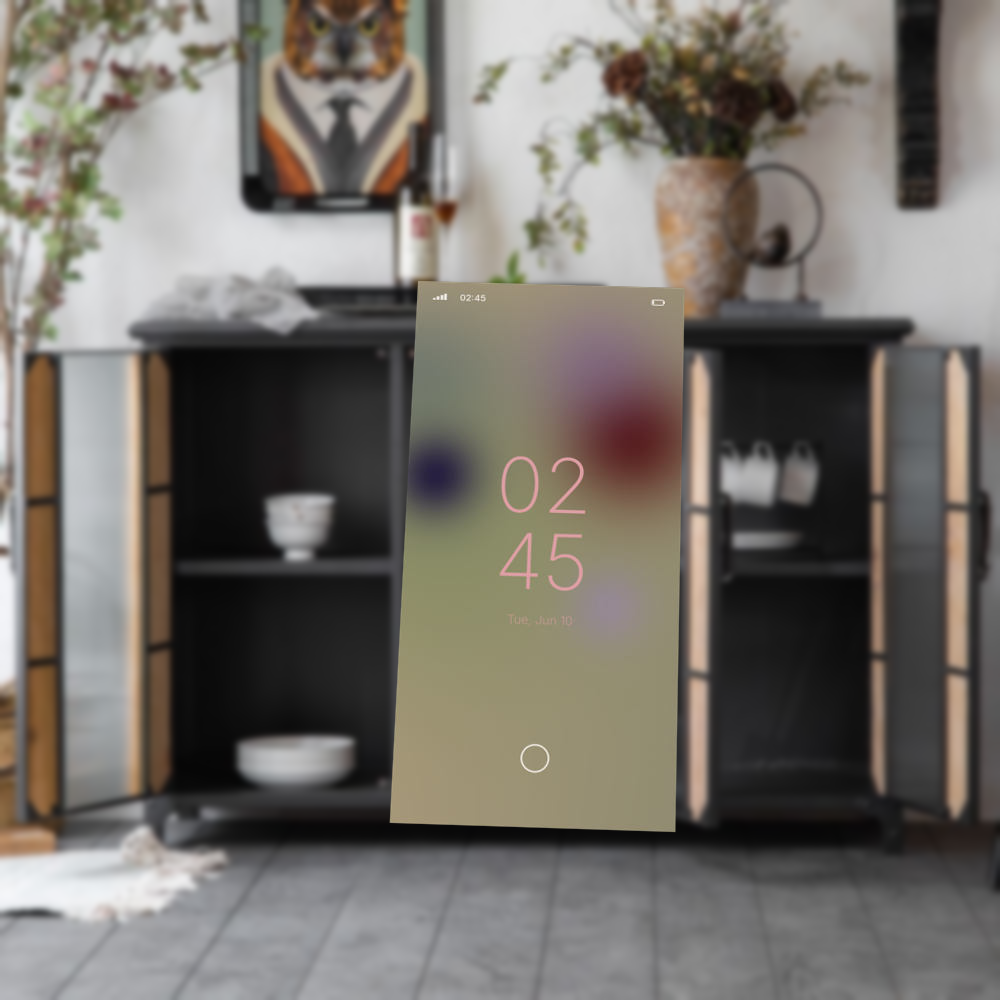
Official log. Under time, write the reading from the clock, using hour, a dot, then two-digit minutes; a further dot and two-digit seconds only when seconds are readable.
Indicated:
2.45
